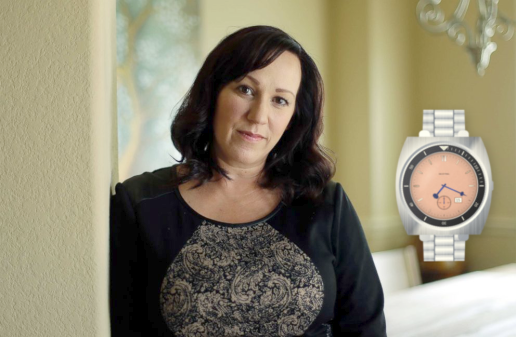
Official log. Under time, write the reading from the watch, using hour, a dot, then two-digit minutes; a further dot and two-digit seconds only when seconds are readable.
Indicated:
7.19
